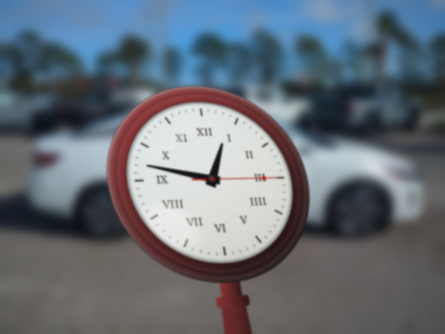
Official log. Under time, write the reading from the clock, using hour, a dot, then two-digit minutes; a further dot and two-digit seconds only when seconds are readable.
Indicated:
12.47.15
